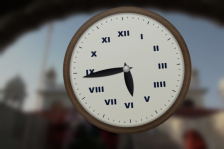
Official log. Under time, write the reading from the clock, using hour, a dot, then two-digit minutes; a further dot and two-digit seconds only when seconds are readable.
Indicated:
5.44
